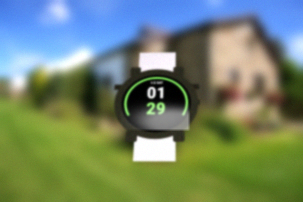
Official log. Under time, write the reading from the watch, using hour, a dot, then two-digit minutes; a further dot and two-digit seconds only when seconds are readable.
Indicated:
1.29
